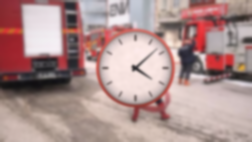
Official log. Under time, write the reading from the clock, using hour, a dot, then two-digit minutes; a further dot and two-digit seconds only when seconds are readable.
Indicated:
4.08
